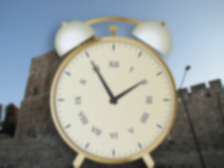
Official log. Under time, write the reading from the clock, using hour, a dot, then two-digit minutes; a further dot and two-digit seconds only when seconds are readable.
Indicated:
1.55
